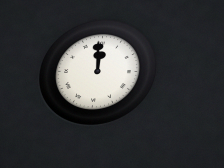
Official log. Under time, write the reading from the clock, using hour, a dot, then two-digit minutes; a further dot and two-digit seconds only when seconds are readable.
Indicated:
11.59
